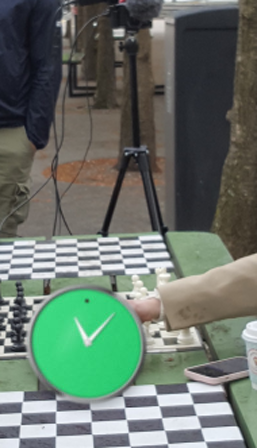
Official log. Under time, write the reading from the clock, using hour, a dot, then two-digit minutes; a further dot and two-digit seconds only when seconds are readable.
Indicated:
11.07
